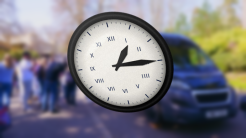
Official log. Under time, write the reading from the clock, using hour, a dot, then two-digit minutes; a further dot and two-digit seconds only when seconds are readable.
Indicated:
1.15
